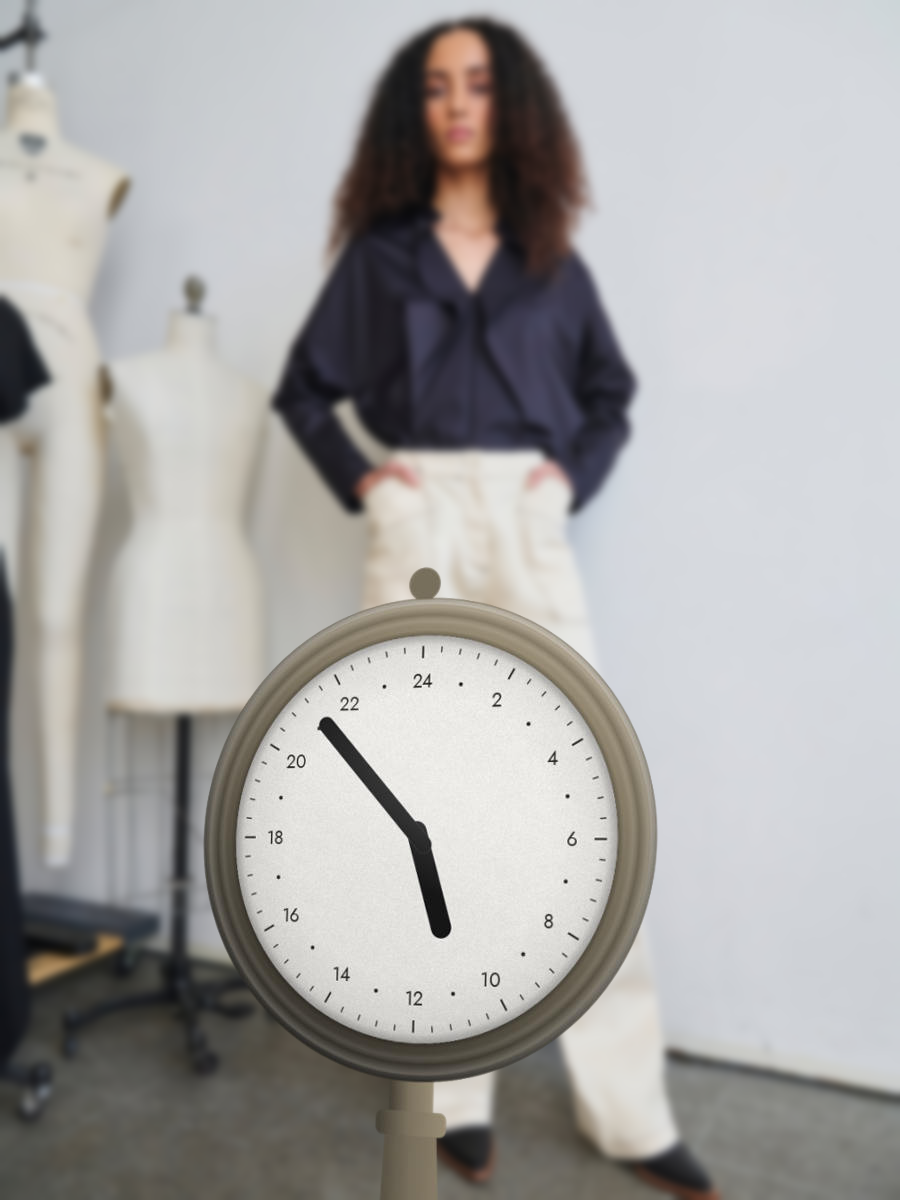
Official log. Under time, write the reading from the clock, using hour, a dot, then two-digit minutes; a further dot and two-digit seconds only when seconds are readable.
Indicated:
10.53
